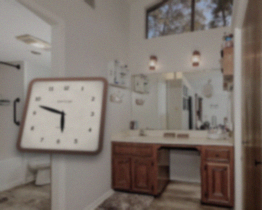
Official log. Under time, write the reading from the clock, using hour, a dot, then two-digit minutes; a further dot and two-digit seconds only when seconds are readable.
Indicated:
5.48
